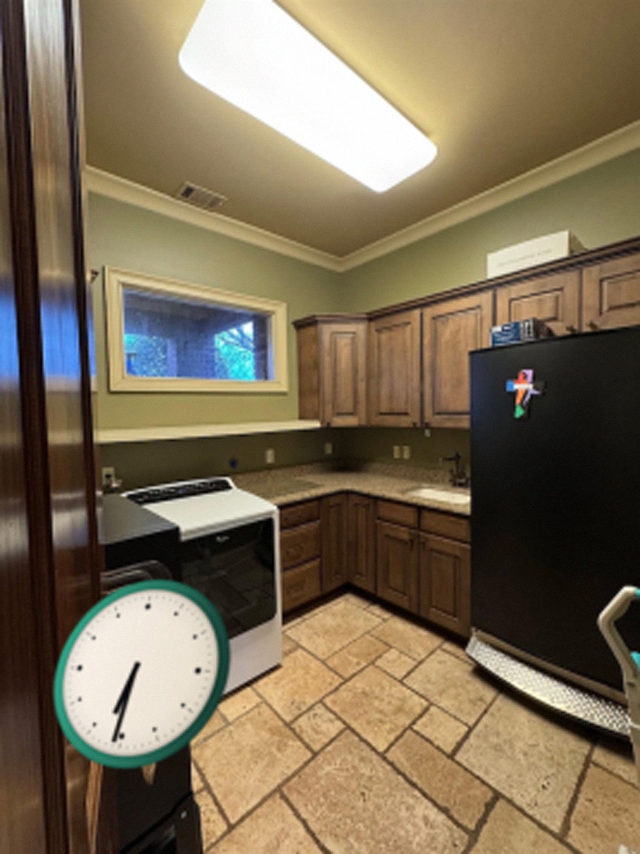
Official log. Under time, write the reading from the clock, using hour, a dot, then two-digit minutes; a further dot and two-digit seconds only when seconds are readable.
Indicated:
6.31
